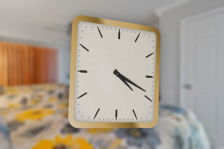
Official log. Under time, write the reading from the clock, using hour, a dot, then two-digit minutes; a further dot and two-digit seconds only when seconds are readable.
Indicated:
4.19
